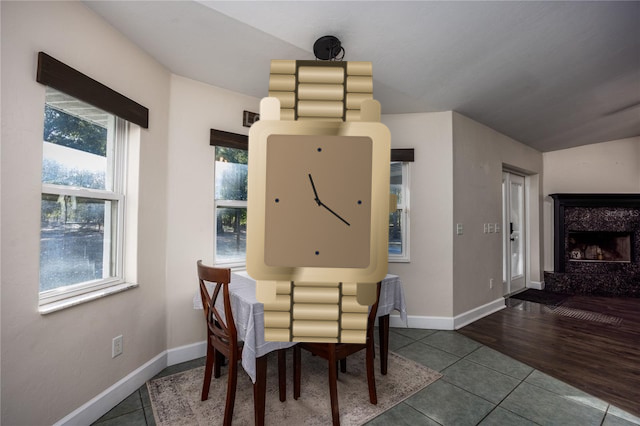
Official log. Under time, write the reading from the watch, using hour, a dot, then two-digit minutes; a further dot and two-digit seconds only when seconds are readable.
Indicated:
11.21
